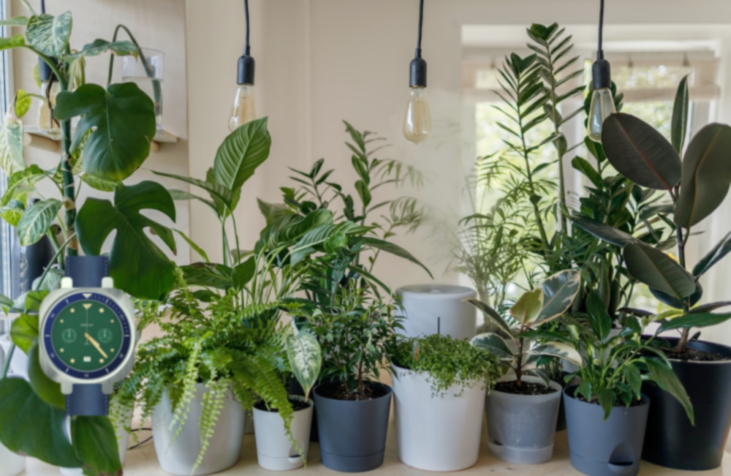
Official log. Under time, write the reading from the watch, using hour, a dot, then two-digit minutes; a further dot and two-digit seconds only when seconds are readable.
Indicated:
4.23
